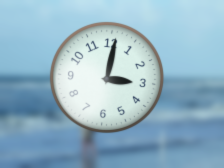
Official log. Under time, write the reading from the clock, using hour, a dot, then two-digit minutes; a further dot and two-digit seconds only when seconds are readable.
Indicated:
3.01
